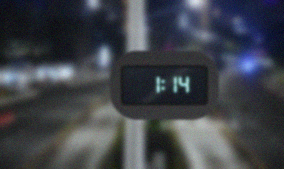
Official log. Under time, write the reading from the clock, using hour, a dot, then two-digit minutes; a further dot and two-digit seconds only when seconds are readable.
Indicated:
1.14
